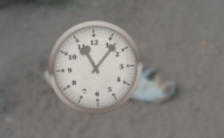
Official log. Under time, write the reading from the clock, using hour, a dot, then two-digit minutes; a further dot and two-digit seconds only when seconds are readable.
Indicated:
11.07
